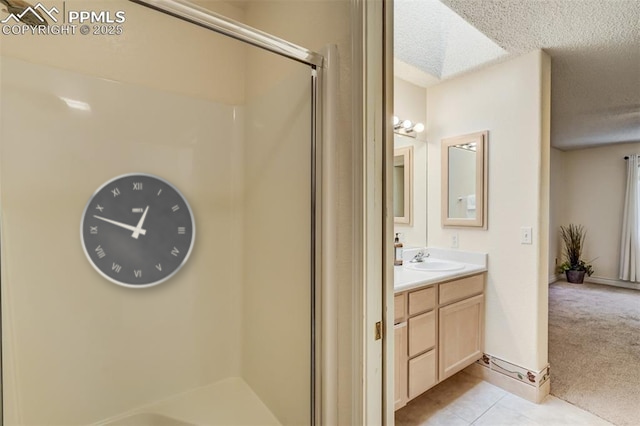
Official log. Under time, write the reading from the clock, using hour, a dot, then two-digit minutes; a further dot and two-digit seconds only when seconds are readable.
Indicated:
12.48
